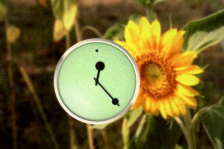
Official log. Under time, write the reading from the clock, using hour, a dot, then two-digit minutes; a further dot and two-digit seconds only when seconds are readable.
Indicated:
12.23
